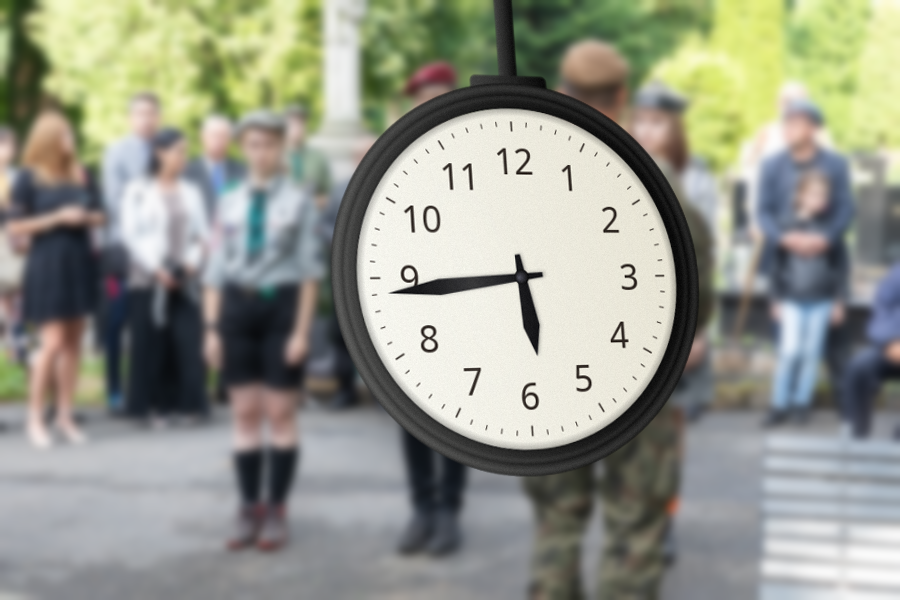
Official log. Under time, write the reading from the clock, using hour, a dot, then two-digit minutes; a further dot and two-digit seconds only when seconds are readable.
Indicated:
5.44
